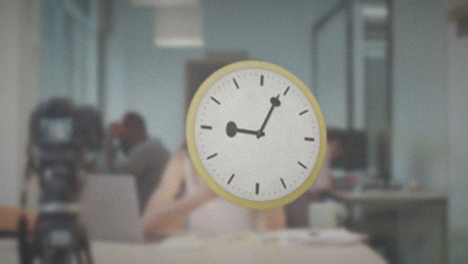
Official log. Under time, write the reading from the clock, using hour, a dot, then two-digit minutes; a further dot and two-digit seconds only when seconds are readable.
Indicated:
9.04
